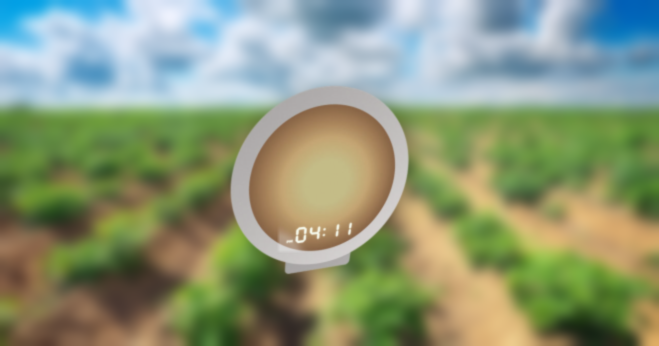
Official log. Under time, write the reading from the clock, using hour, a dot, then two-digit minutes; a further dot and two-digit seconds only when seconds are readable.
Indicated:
4.11
